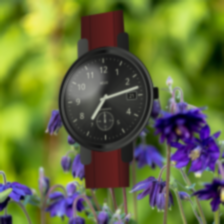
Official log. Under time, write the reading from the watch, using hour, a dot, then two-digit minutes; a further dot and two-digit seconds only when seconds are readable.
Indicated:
7.13
